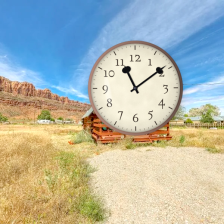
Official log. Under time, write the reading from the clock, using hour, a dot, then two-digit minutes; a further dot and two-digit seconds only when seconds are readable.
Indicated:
11.09
